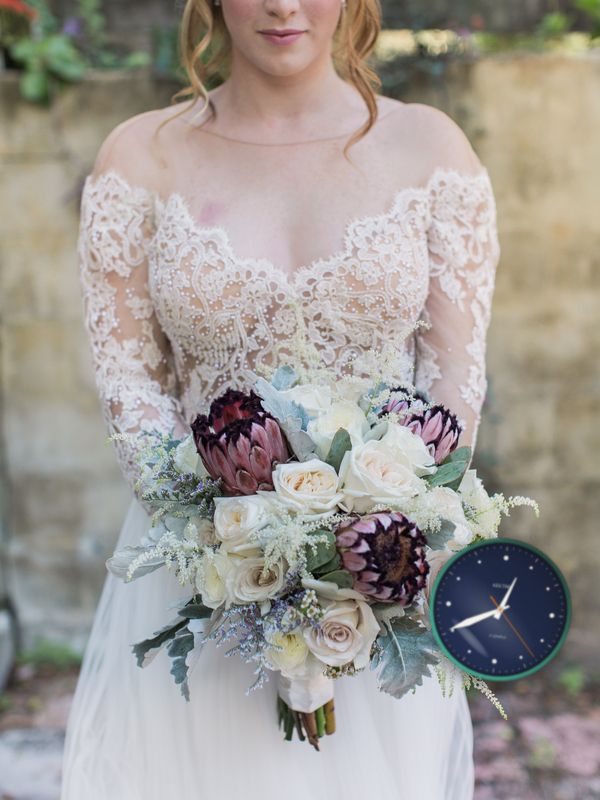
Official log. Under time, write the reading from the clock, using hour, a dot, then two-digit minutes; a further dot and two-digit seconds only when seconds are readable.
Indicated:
12.40.23
